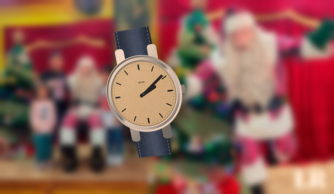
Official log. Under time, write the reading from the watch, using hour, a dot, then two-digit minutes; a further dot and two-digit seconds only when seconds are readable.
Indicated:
2.09
